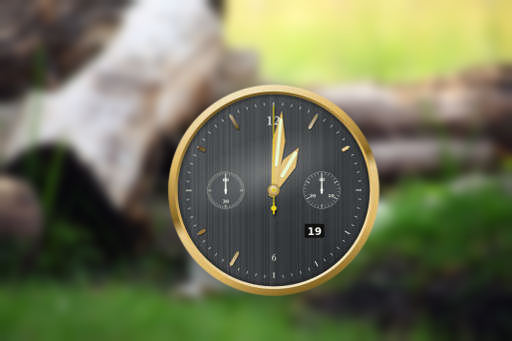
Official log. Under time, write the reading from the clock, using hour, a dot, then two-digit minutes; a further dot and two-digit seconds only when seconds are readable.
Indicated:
1.01
